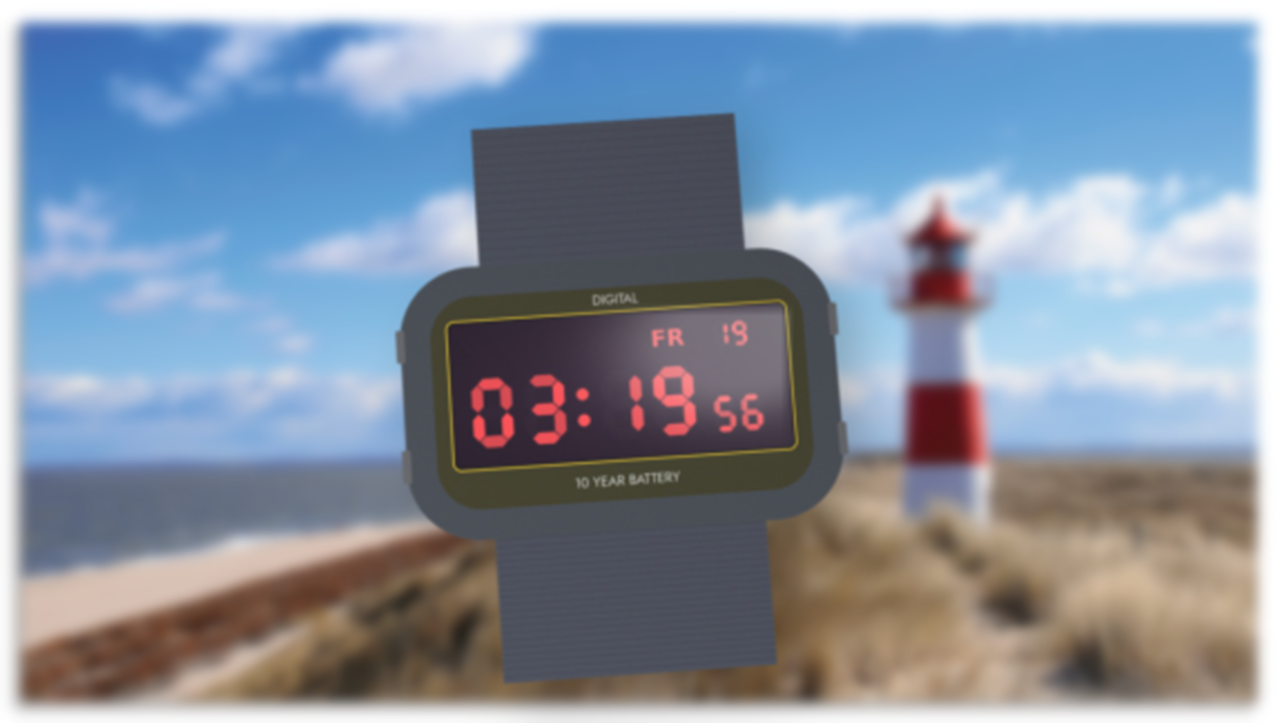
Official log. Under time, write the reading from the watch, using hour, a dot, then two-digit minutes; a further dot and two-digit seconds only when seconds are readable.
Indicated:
3.19.56
